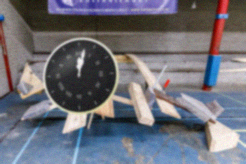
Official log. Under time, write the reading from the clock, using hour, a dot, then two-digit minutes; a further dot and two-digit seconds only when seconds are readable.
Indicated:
12.02
